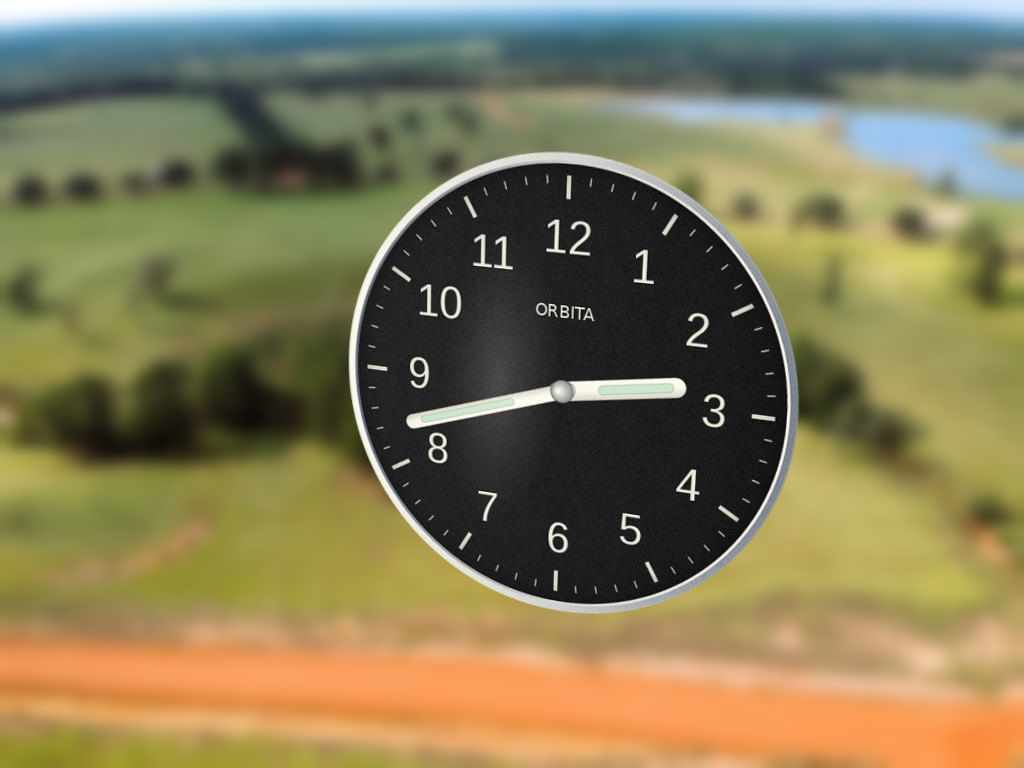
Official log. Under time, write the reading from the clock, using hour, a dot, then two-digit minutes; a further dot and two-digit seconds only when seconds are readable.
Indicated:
2.42
